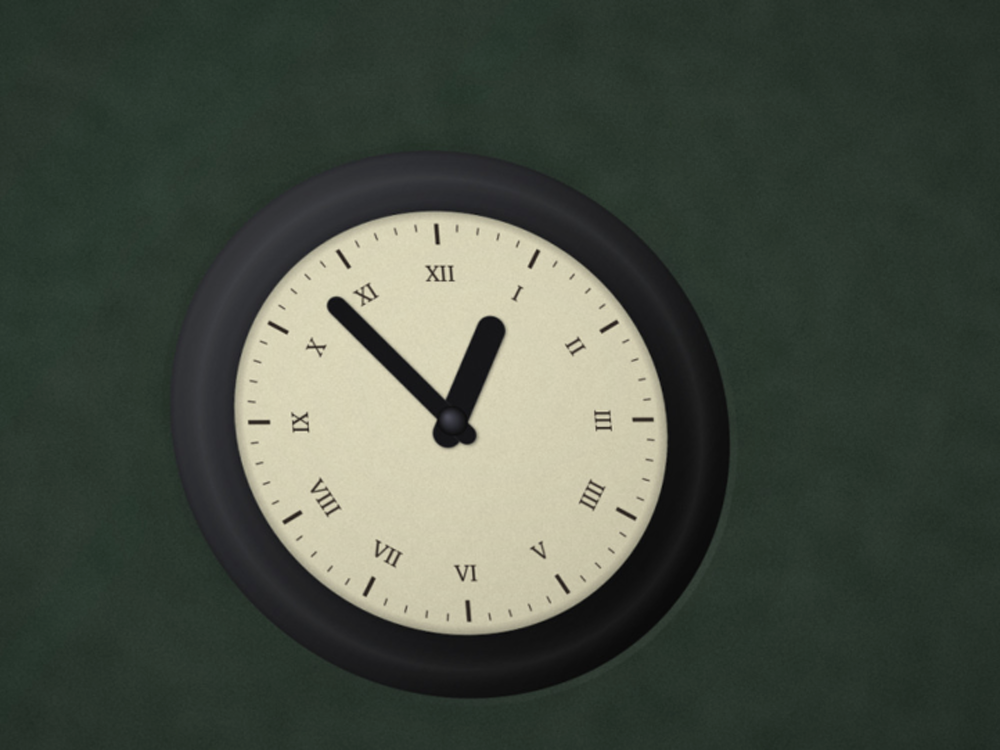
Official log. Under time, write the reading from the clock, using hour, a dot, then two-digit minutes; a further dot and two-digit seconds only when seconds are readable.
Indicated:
12.53
